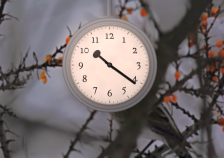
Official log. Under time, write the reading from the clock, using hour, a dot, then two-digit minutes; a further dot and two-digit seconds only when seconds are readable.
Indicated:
10.21
